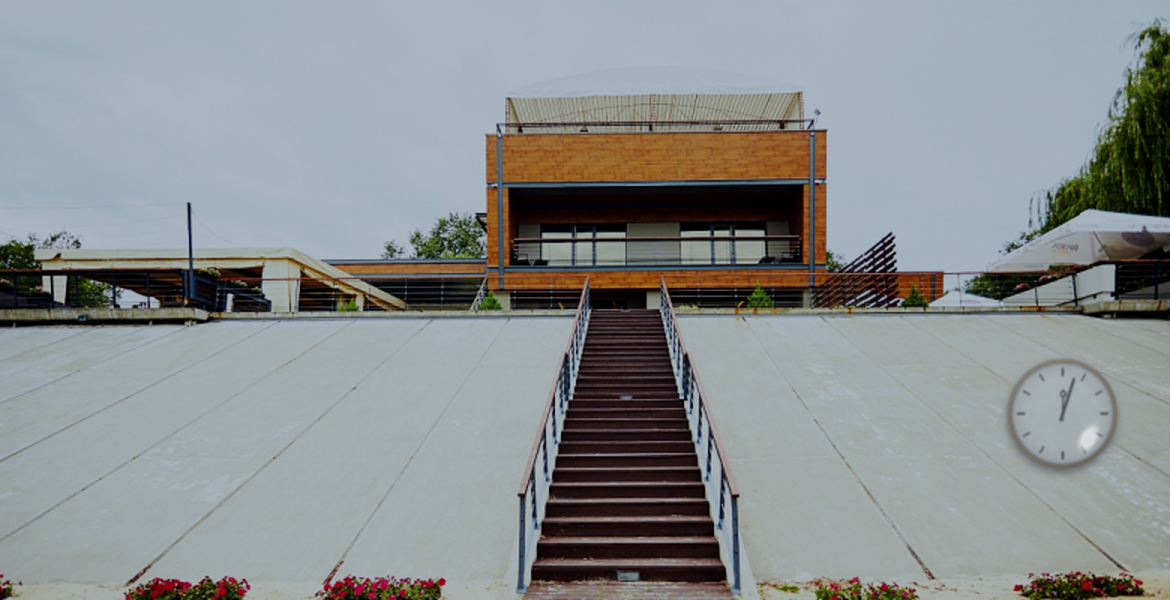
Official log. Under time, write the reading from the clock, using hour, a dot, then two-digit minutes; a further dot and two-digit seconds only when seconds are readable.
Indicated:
12.03
